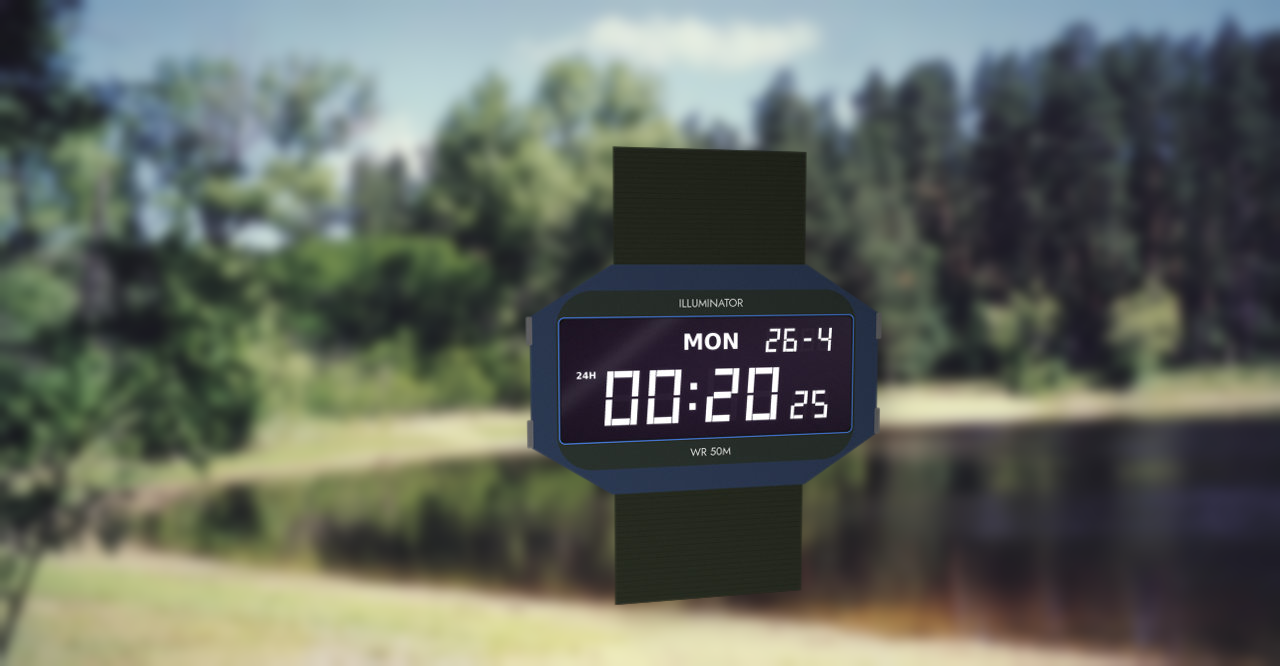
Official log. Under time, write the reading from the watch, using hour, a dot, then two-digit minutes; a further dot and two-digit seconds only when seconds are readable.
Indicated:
0.20.25
